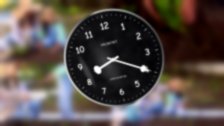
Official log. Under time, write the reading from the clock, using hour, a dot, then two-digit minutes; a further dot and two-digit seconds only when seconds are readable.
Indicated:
8.20
